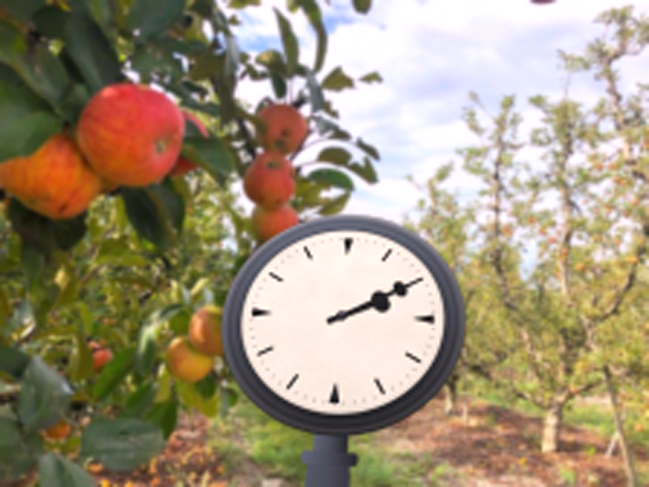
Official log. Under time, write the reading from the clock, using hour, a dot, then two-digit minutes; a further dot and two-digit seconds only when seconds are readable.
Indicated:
2.10
